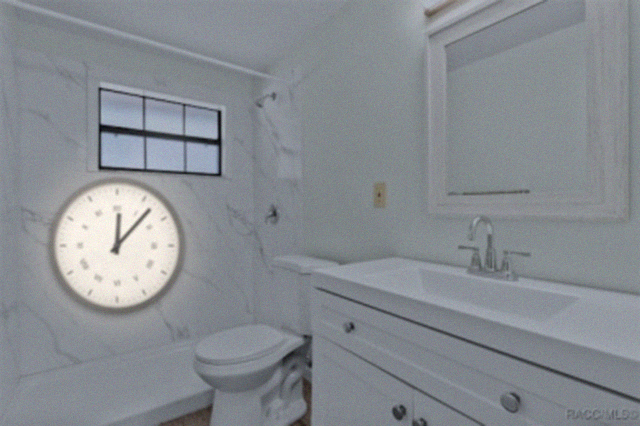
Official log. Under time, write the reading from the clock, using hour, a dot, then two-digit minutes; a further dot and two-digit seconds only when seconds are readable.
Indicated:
12.07
